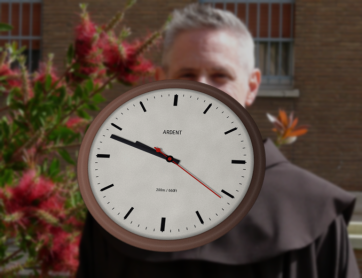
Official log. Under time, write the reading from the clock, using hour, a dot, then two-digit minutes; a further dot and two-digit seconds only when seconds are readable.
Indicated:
9.48.21
